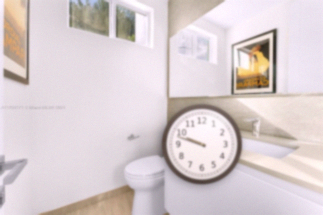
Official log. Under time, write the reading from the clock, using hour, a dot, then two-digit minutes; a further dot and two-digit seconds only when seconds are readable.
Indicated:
9.48
